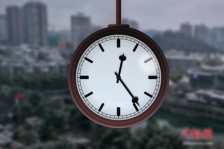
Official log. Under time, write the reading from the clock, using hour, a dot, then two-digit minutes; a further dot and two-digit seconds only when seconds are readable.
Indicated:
12.24
